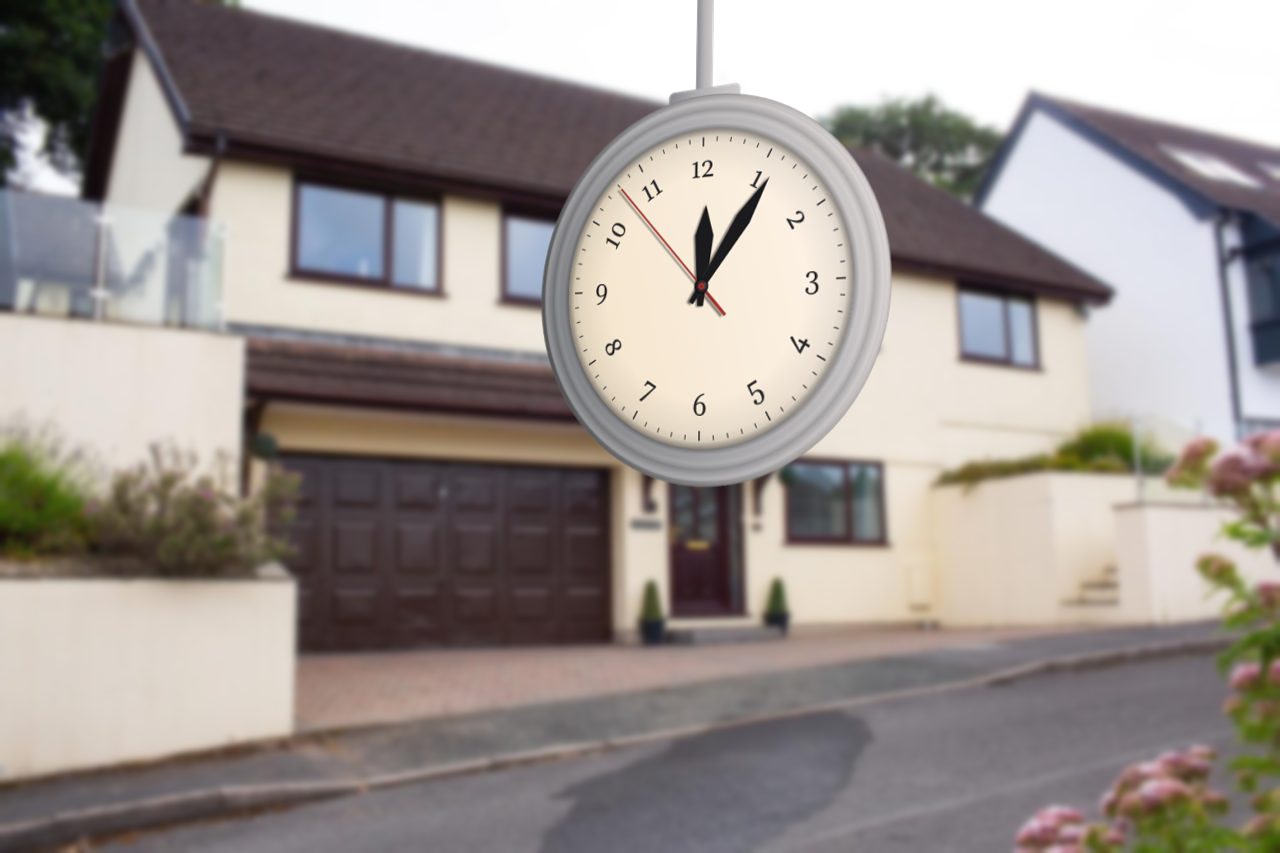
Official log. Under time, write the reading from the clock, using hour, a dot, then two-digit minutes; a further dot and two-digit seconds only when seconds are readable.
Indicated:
12.05.53
